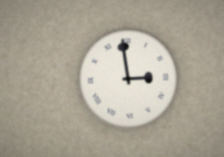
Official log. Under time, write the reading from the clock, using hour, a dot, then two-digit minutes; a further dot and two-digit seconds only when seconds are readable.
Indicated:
2.59
